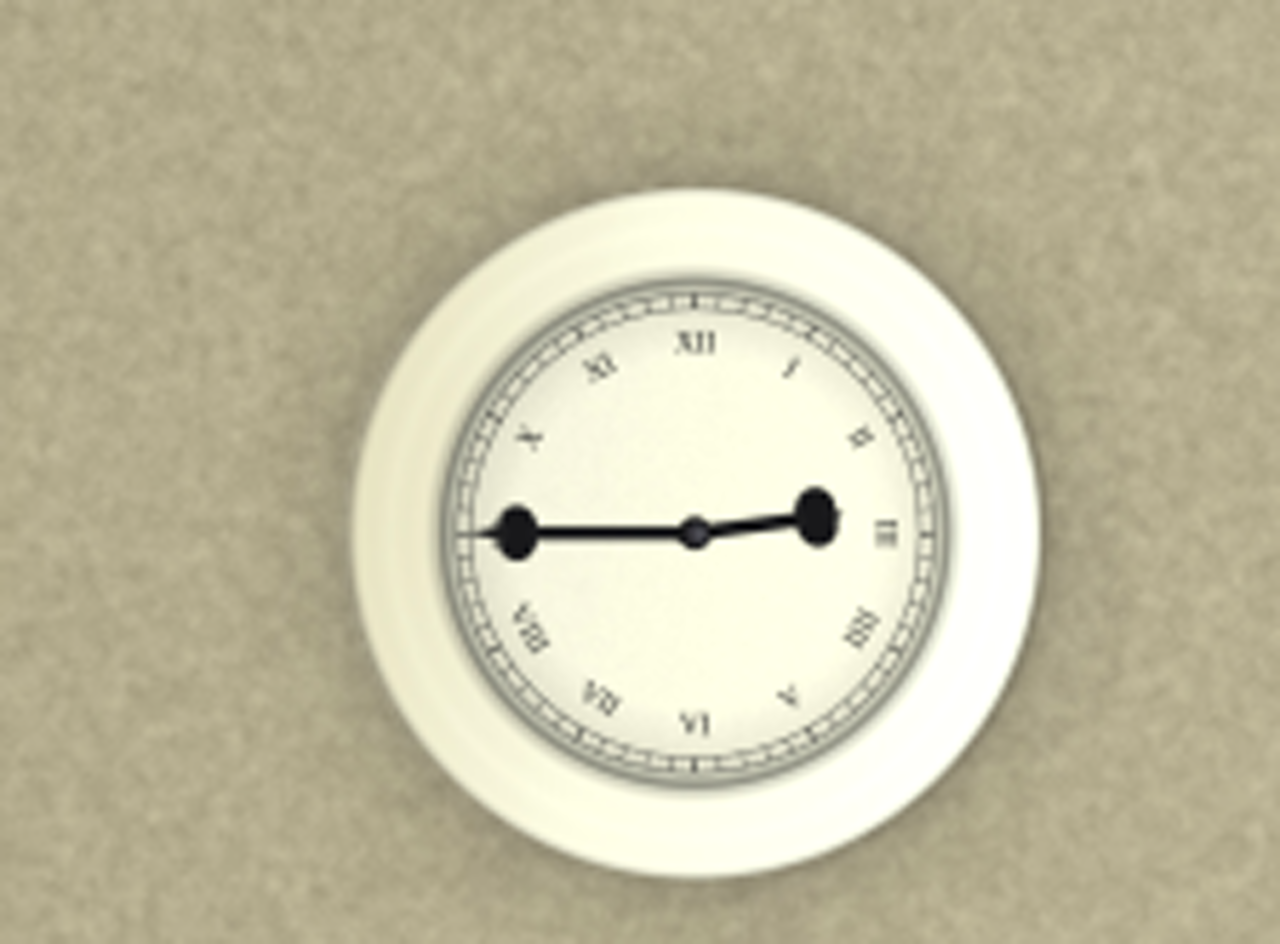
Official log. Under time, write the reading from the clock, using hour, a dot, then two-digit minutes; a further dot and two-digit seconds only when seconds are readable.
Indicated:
2.45
